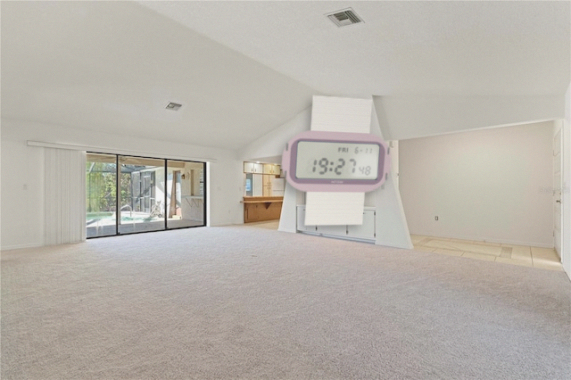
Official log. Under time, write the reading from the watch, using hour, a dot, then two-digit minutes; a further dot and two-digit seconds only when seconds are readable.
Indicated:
19.27.48
